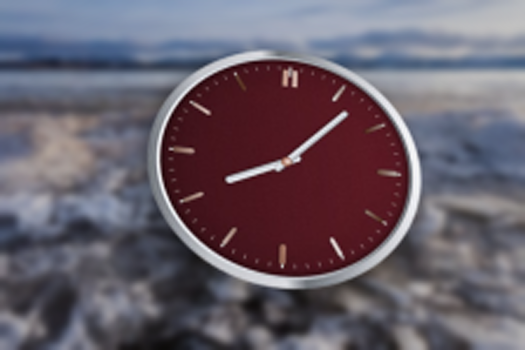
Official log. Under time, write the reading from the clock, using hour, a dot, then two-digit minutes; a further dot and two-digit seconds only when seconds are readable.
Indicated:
8.07
